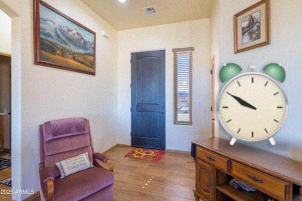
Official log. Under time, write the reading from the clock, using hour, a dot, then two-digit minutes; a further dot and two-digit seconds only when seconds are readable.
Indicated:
9.50
